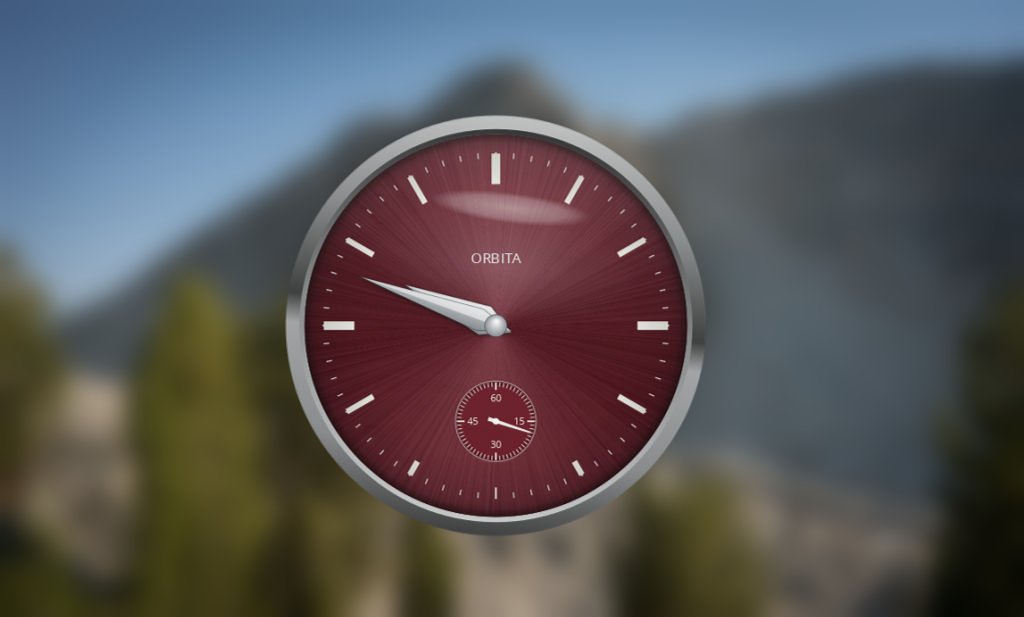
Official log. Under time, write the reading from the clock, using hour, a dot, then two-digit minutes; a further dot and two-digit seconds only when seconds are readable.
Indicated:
9.48.18
